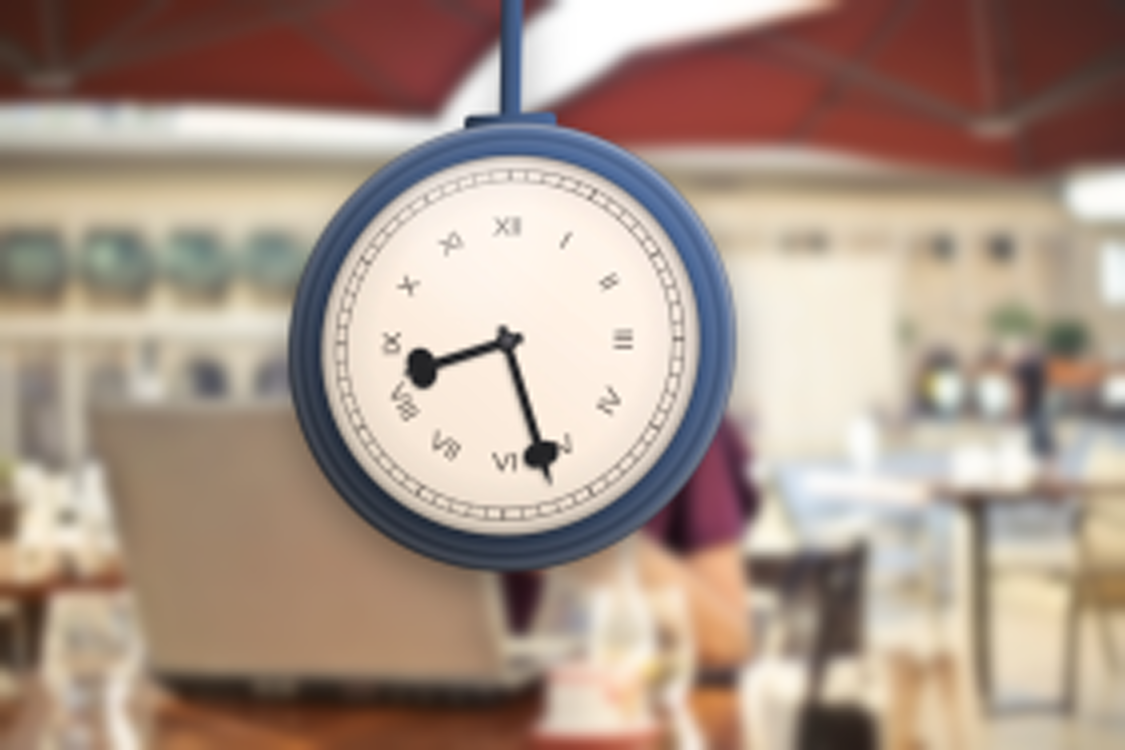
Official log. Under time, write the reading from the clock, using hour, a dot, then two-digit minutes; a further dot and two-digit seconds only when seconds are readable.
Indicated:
8.27
